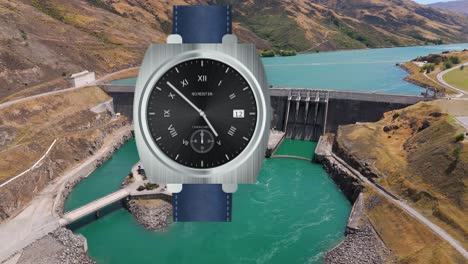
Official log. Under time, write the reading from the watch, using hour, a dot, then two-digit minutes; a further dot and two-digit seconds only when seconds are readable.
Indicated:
4.52
